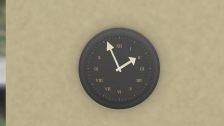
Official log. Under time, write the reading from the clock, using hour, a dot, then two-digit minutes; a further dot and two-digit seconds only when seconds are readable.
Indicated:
1.56
